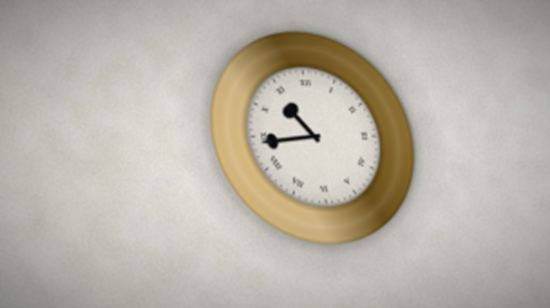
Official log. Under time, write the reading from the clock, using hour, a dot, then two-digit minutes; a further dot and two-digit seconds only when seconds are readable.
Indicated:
10.44
